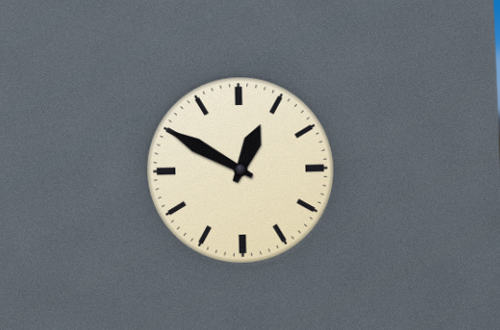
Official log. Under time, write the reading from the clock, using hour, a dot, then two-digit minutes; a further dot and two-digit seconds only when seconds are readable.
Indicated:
12.50
